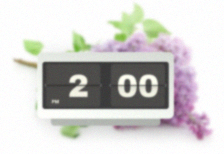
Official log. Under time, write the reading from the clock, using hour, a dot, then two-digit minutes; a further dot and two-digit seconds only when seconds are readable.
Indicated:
2.00
